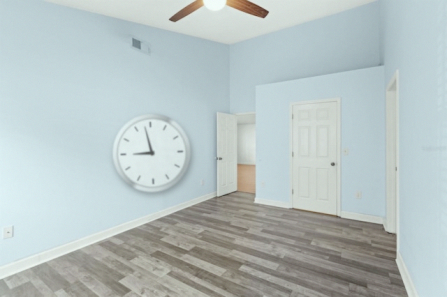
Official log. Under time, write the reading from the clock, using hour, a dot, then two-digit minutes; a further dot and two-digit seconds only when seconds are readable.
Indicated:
8.58
